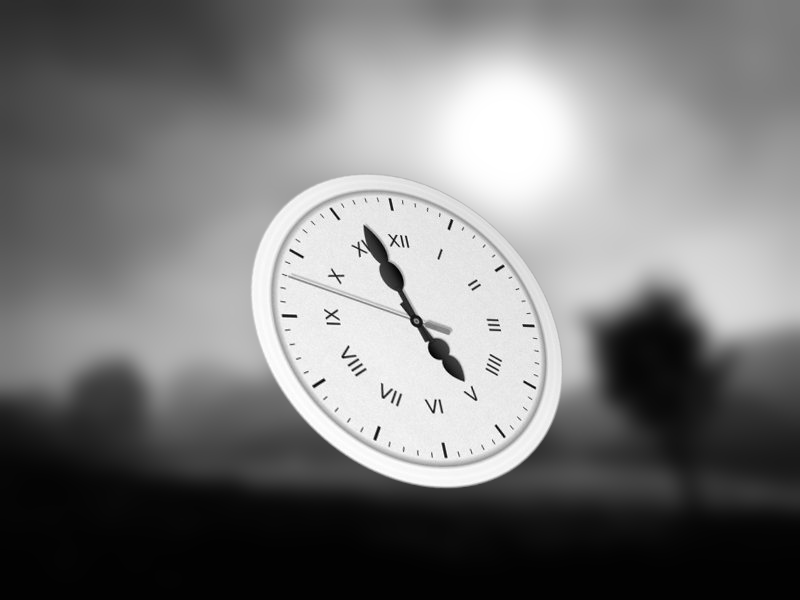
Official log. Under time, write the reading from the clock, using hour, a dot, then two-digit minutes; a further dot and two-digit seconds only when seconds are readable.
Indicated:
4.56.48
